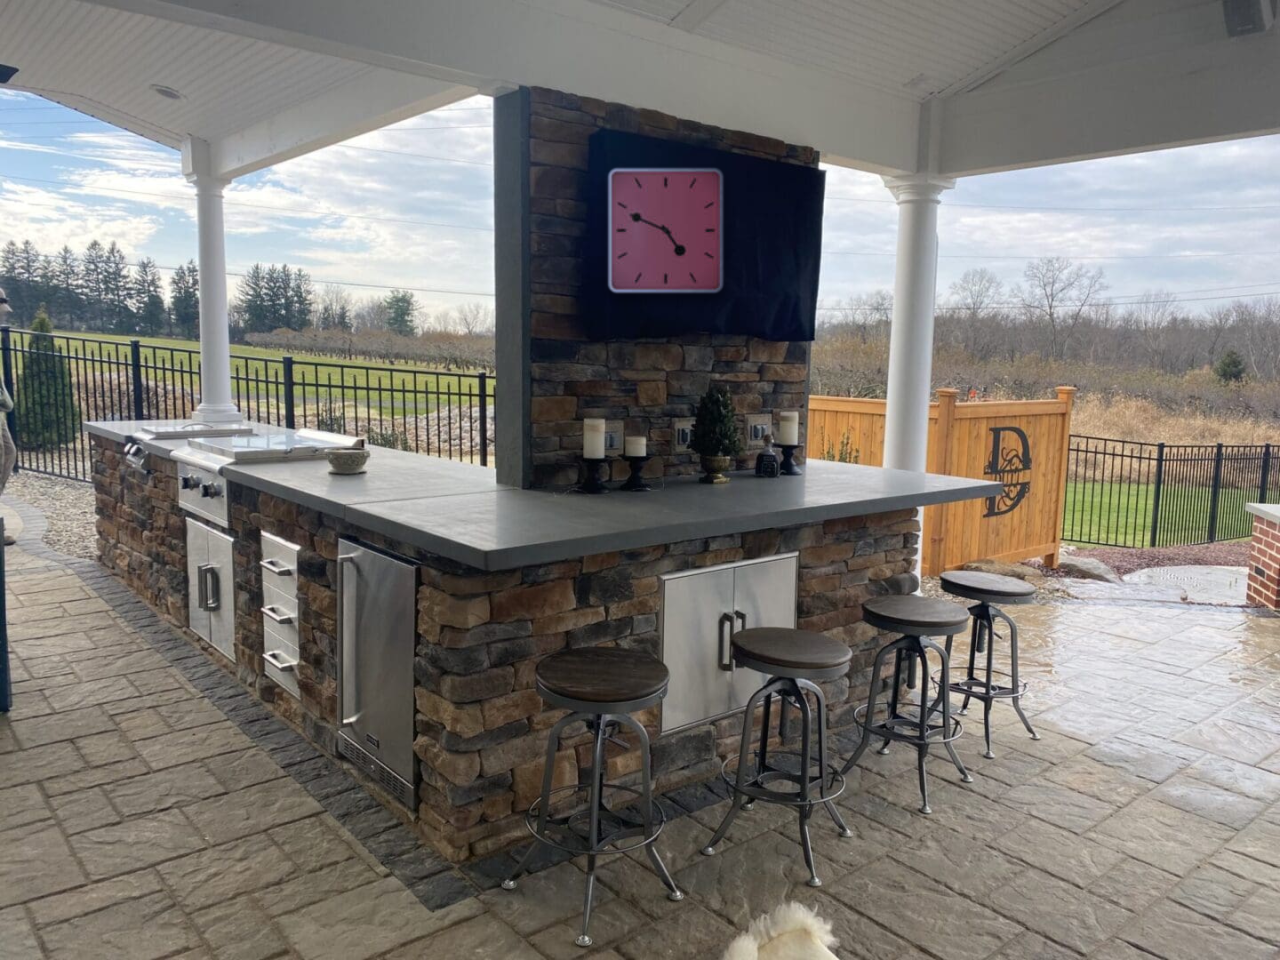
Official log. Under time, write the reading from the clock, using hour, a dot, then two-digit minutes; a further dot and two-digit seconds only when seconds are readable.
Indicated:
4.49
